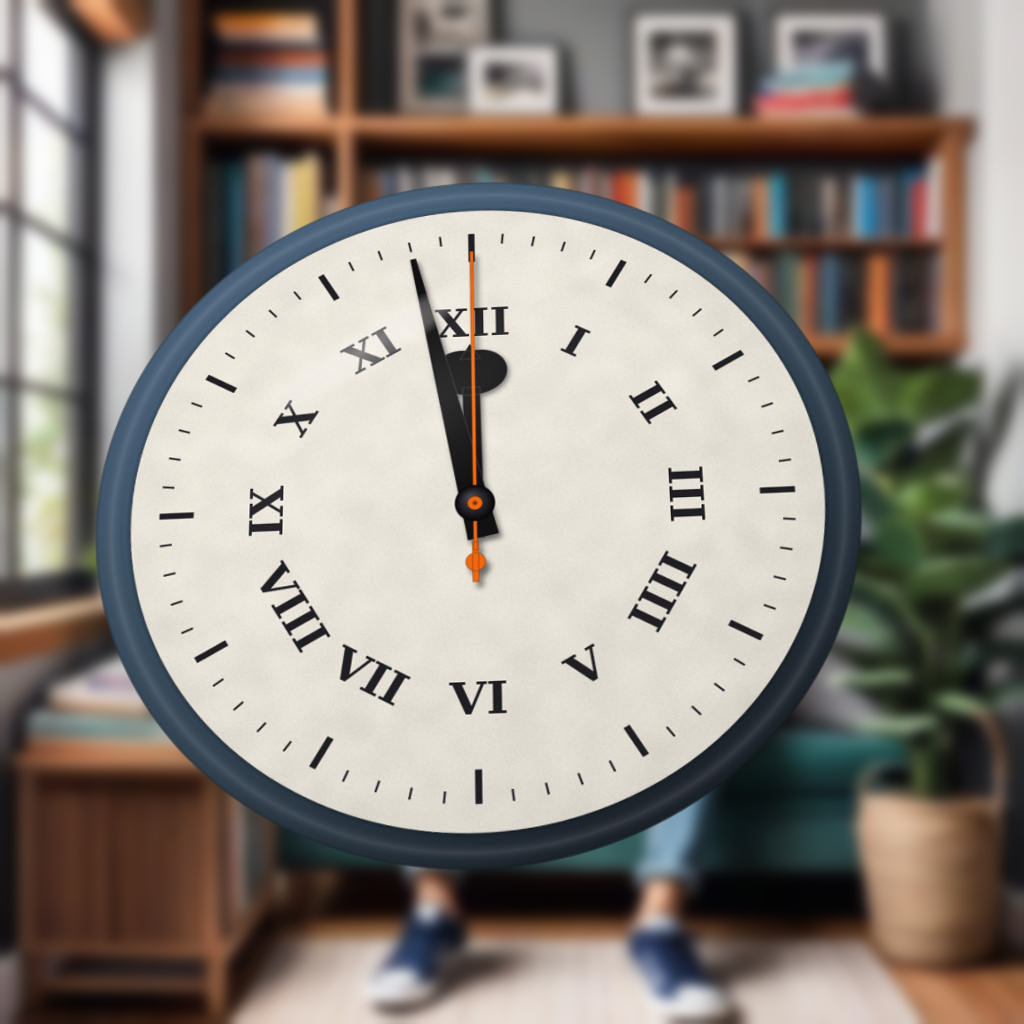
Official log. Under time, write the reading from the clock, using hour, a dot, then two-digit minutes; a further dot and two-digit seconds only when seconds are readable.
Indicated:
11.58.00
